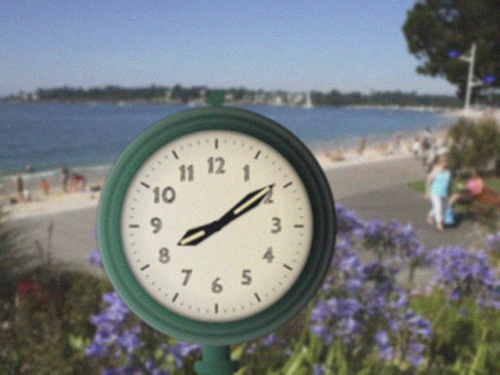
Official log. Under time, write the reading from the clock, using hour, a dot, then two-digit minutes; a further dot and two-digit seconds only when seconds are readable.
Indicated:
8.09
